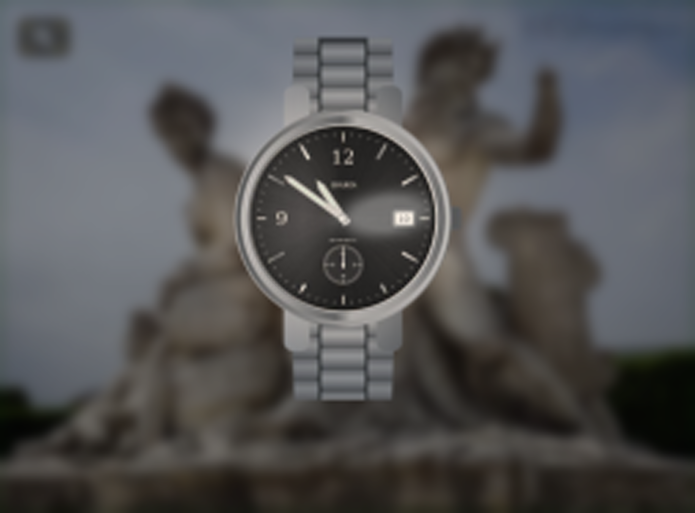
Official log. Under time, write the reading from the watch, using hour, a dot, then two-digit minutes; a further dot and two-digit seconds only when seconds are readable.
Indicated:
10.51
